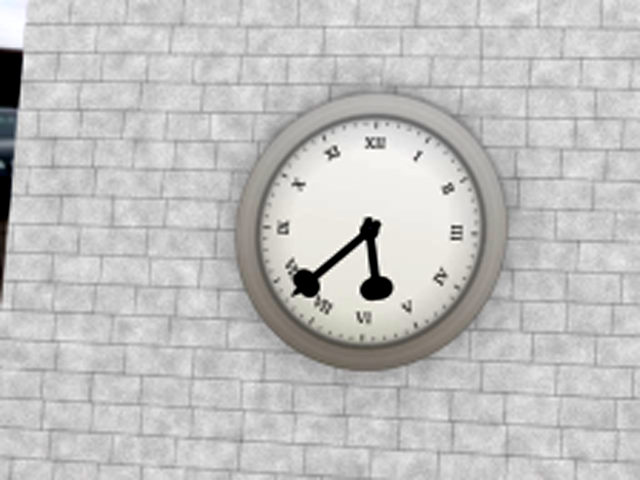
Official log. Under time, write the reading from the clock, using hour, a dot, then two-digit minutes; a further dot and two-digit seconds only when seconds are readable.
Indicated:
5.38
